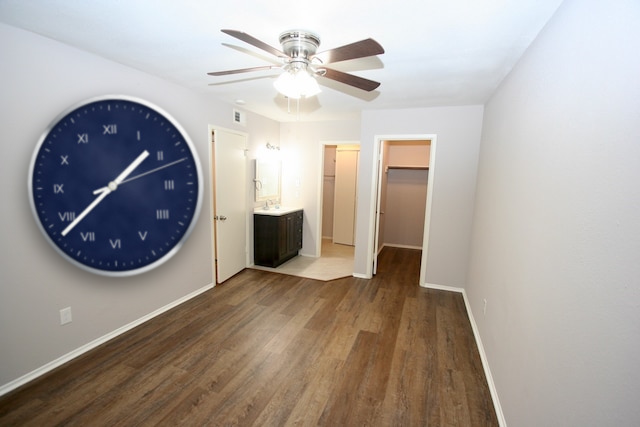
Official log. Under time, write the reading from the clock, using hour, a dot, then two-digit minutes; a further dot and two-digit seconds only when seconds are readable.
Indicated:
1.38.12
